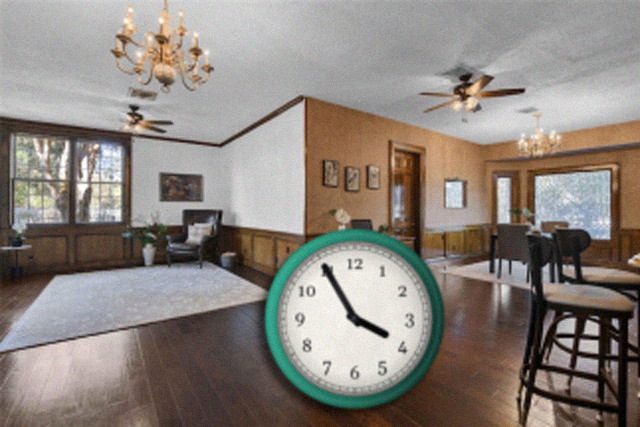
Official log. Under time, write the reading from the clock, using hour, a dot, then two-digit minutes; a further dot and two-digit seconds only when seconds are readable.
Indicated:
3.55
